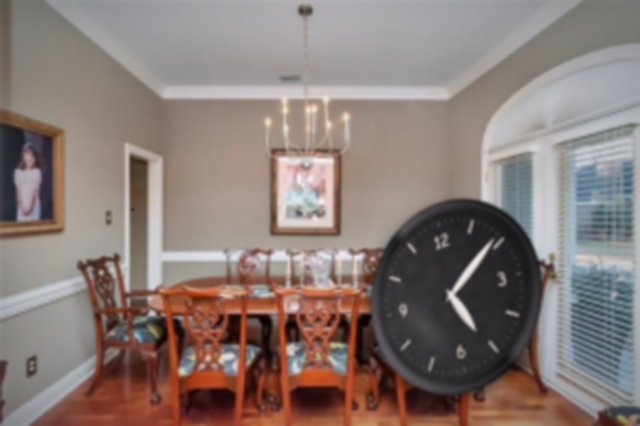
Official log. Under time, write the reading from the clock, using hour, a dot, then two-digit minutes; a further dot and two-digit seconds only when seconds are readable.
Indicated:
5.09
